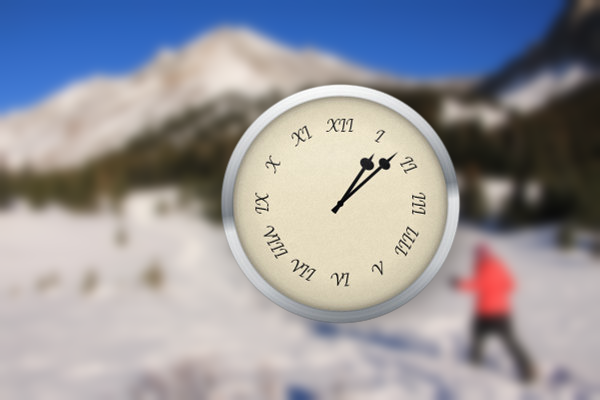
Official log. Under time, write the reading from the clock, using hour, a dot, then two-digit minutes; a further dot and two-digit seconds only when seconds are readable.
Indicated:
1.08
